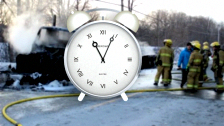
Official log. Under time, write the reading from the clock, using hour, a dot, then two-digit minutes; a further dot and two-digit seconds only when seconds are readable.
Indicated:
11.04
